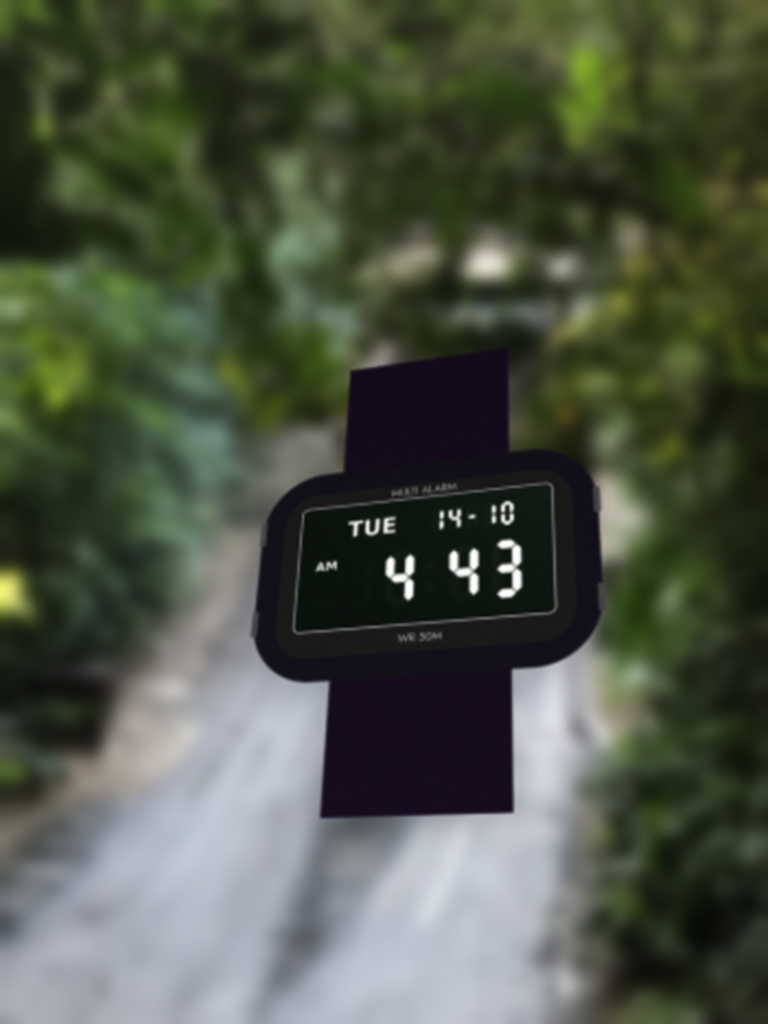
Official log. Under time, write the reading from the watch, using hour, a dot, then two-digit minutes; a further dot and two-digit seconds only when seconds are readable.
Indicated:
4.43
